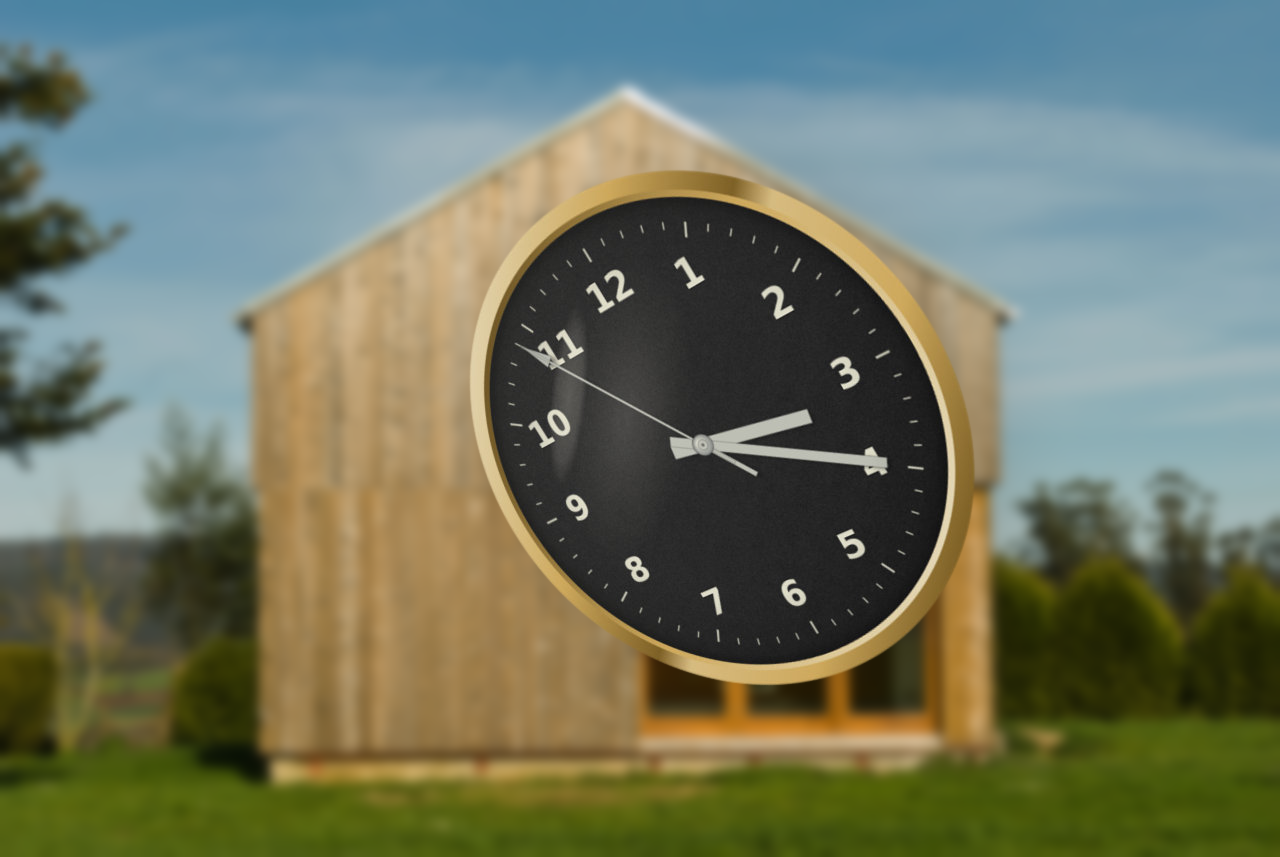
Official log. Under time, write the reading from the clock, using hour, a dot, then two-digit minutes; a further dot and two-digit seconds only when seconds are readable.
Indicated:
3.19.54
